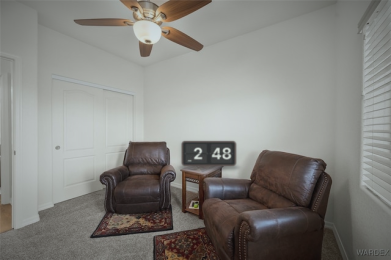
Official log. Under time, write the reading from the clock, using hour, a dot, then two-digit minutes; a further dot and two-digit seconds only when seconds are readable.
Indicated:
2.48
